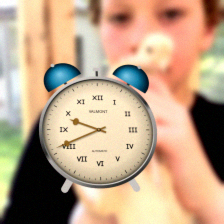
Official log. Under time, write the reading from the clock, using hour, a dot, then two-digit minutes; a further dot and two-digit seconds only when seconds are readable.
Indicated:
9.41
